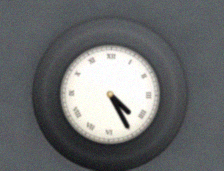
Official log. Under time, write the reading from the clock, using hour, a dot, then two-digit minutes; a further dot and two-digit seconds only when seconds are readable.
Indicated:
4.25
